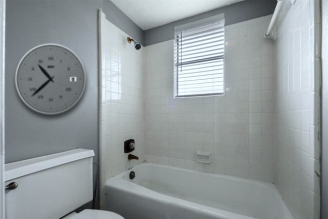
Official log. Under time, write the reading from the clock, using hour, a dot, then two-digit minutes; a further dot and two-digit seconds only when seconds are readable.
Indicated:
10.38
